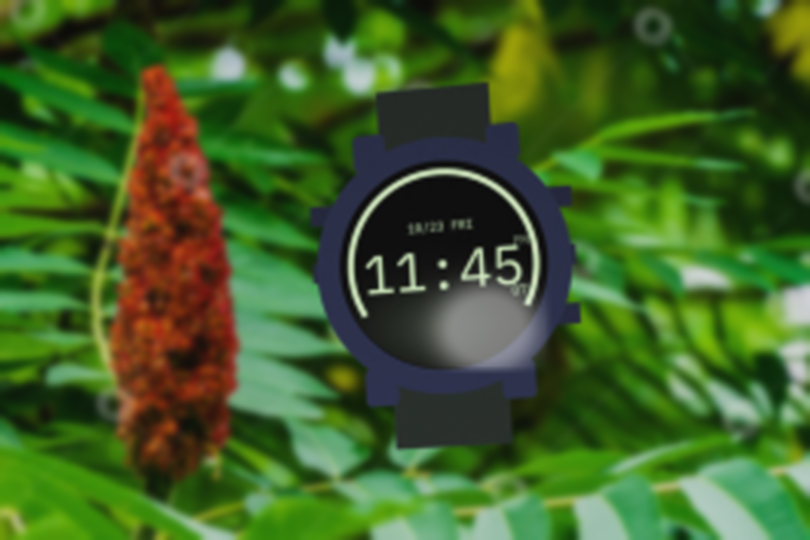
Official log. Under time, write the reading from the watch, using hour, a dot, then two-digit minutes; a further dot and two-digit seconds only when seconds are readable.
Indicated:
11.45
